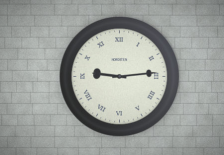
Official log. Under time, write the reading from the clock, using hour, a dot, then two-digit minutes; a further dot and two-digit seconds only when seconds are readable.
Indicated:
9.14
